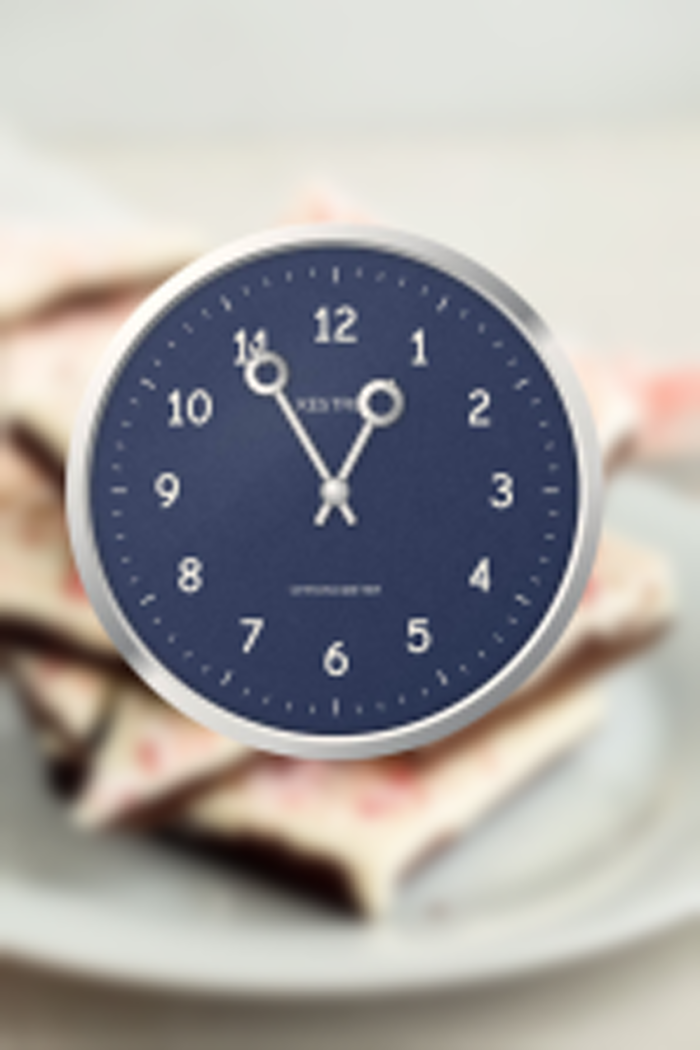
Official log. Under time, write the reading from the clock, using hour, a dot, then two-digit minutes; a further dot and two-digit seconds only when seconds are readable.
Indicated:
12.55
